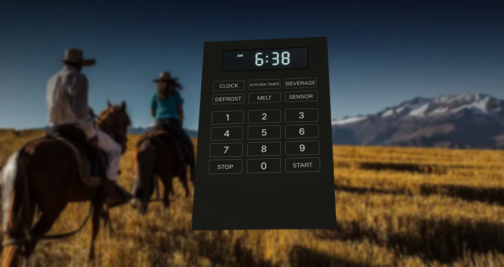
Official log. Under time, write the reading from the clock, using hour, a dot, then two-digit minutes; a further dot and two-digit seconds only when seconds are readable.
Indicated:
6.38
